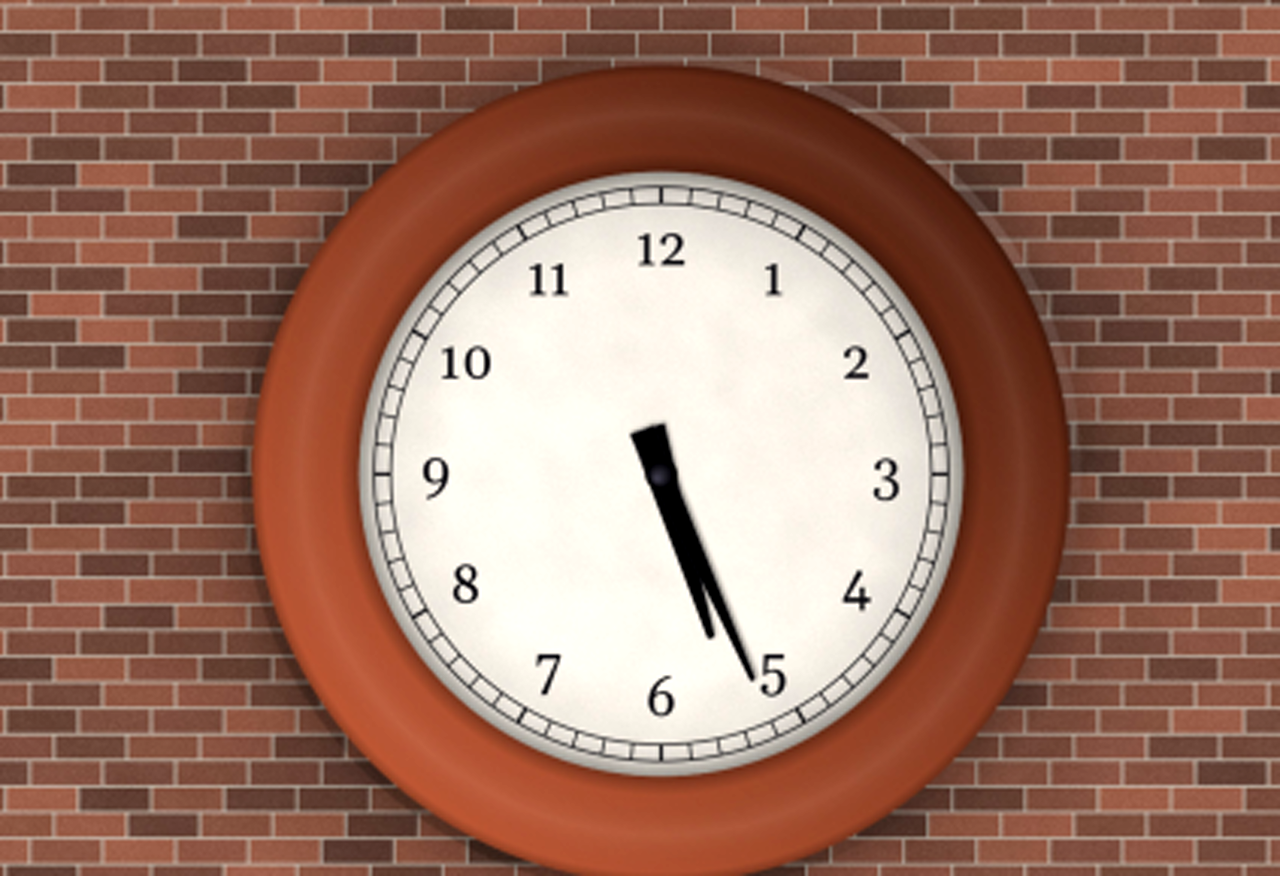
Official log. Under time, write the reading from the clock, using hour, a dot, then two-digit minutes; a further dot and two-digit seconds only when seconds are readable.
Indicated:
5.26
